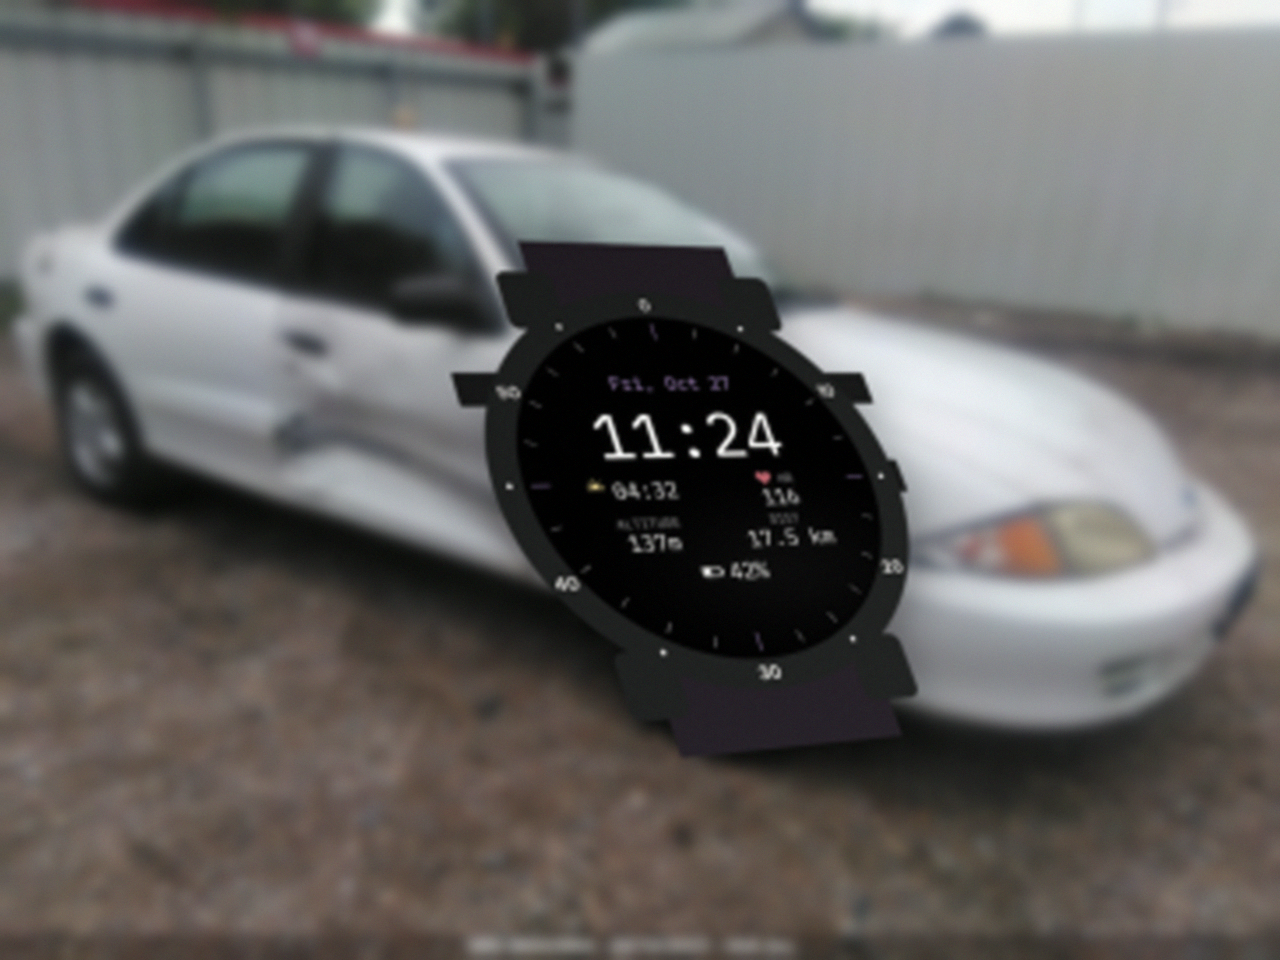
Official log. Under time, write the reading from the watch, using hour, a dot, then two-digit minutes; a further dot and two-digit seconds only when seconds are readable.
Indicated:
11.24
